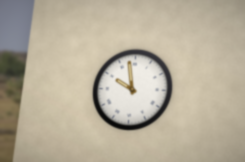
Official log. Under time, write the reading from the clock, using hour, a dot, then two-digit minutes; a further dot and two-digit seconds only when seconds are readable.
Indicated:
9.58
